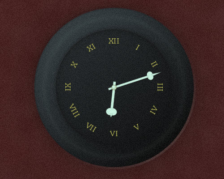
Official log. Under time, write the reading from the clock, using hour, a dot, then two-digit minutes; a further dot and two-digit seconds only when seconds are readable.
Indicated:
6.12
